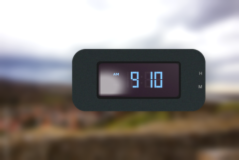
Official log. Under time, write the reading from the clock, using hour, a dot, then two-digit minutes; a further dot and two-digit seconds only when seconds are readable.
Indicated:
9.10
